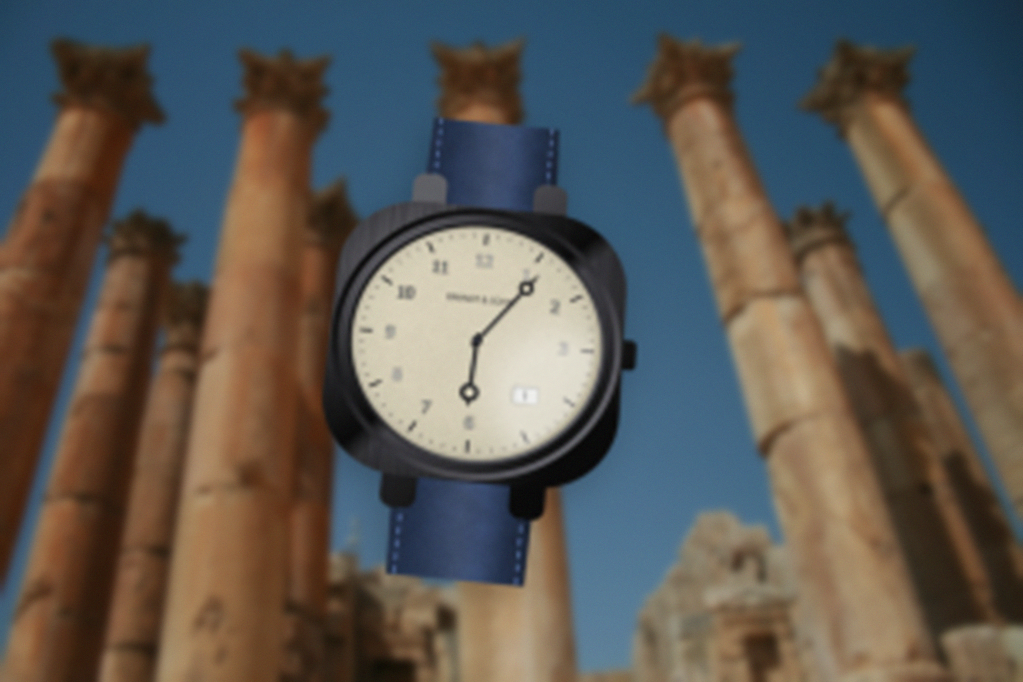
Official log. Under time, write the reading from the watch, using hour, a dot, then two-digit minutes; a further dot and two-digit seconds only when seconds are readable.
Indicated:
6.06
